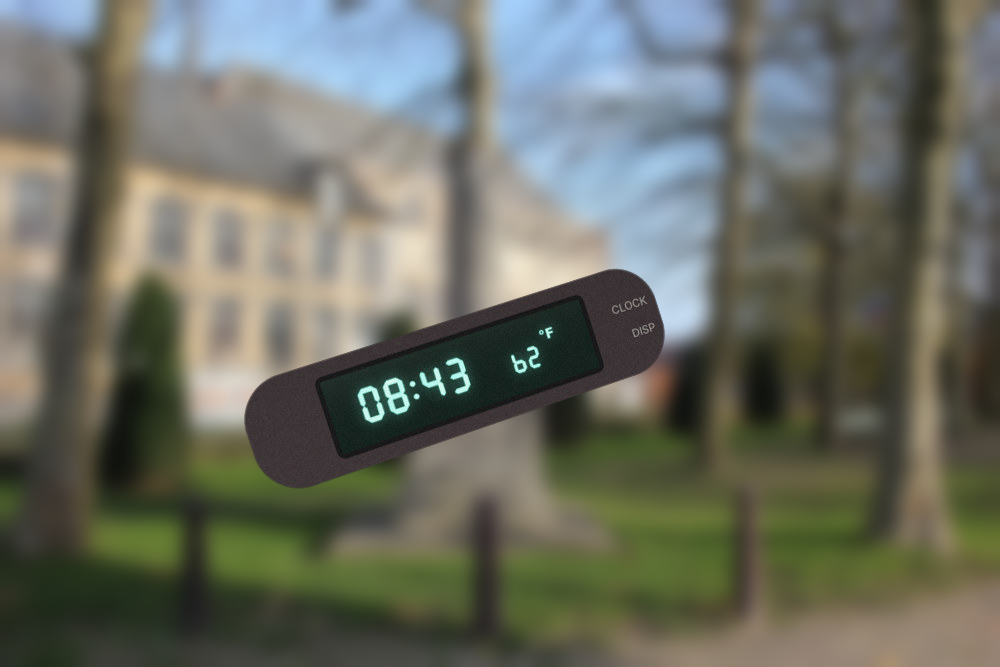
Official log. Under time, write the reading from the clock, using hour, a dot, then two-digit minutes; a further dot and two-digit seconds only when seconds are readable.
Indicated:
8.43
